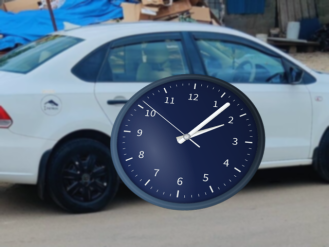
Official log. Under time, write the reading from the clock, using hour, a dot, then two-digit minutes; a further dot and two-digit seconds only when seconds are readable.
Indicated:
2.06.51
